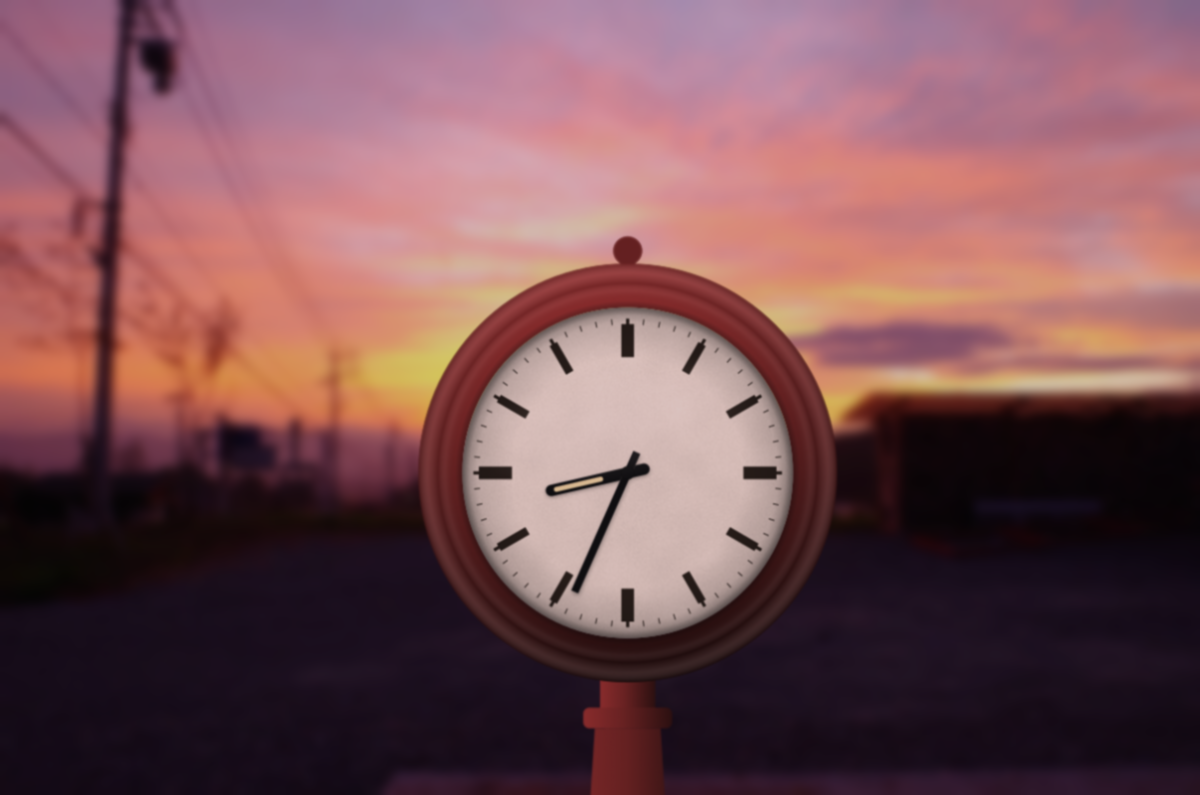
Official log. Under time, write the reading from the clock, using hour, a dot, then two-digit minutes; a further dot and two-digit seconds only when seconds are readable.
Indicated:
8.34
